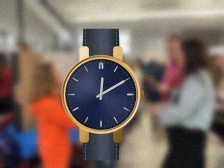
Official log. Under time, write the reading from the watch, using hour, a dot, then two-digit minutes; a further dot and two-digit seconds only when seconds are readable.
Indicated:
12.10
